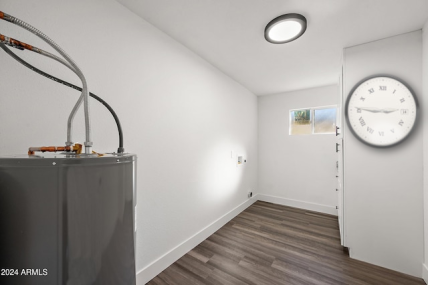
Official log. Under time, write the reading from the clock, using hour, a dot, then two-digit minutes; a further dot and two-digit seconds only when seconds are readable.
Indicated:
2.46
